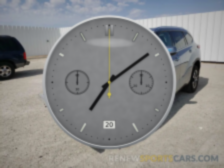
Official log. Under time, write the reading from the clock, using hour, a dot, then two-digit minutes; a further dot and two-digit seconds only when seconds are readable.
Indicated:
7.09
